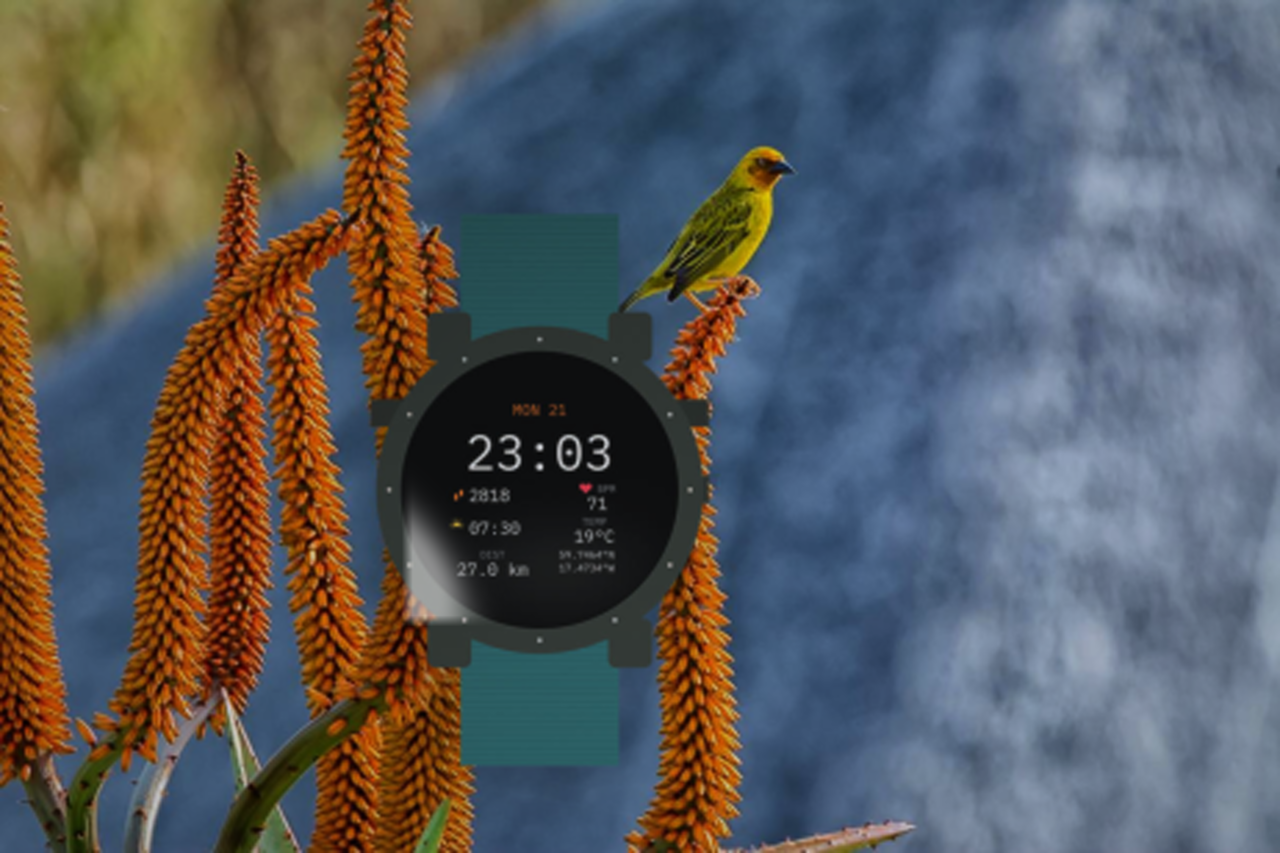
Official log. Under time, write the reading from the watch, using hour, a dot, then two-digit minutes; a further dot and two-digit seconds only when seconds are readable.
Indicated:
23.03
